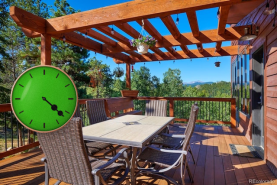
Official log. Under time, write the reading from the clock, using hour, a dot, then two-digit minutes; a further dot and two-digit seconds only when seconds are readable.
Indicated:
4.22
